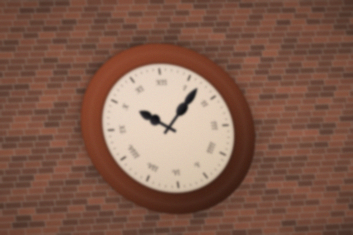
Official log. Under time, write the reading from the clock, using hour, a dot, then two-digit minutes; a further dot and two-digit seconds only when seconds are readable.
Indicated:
10.07
